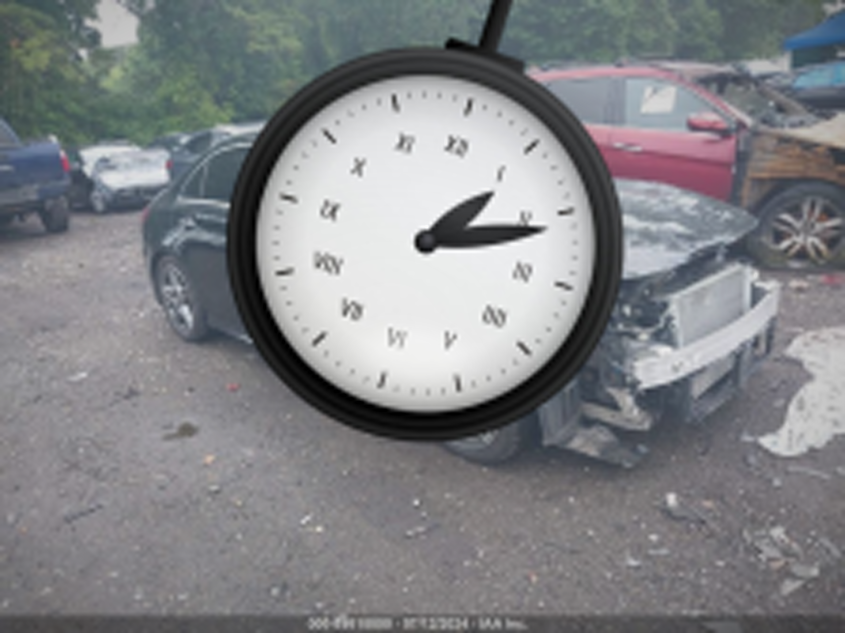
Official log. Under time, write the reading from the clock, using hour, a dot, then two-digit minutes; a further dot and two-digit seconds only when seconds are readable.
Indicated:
1.11
